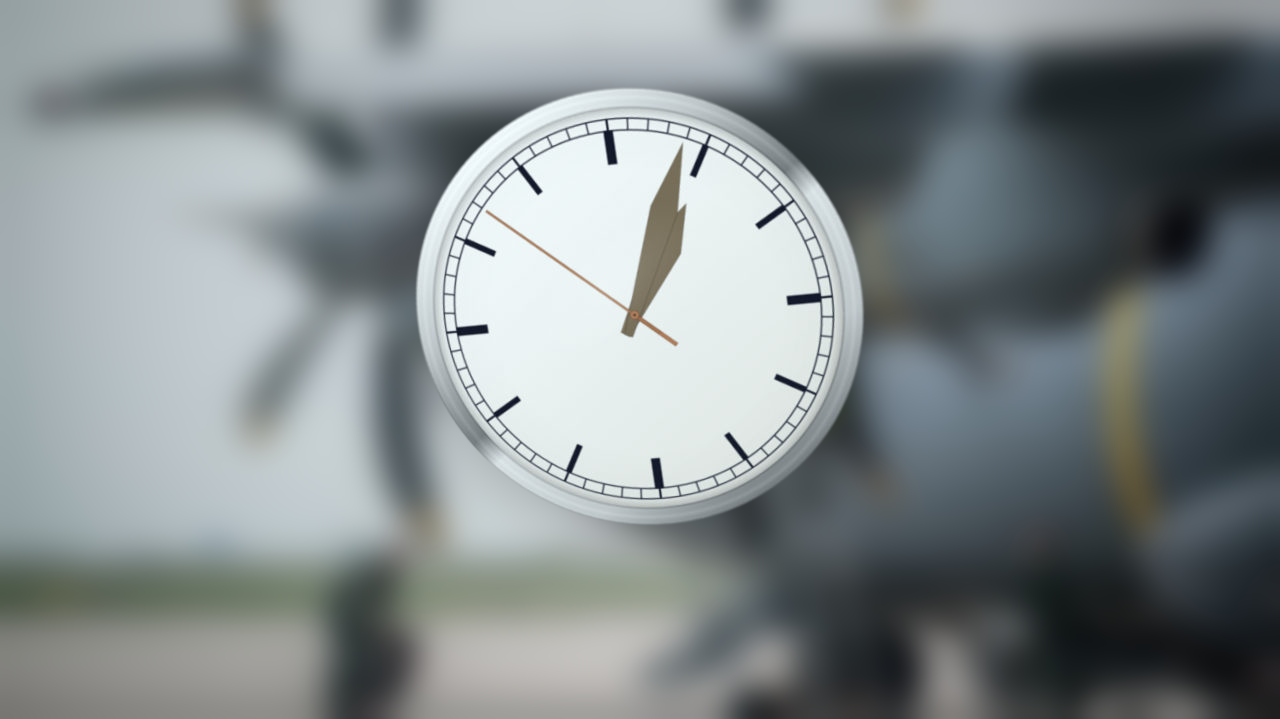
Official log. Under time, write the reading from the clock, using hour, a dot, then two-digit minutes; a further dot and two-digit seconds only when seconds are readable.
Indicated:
1.03.52
